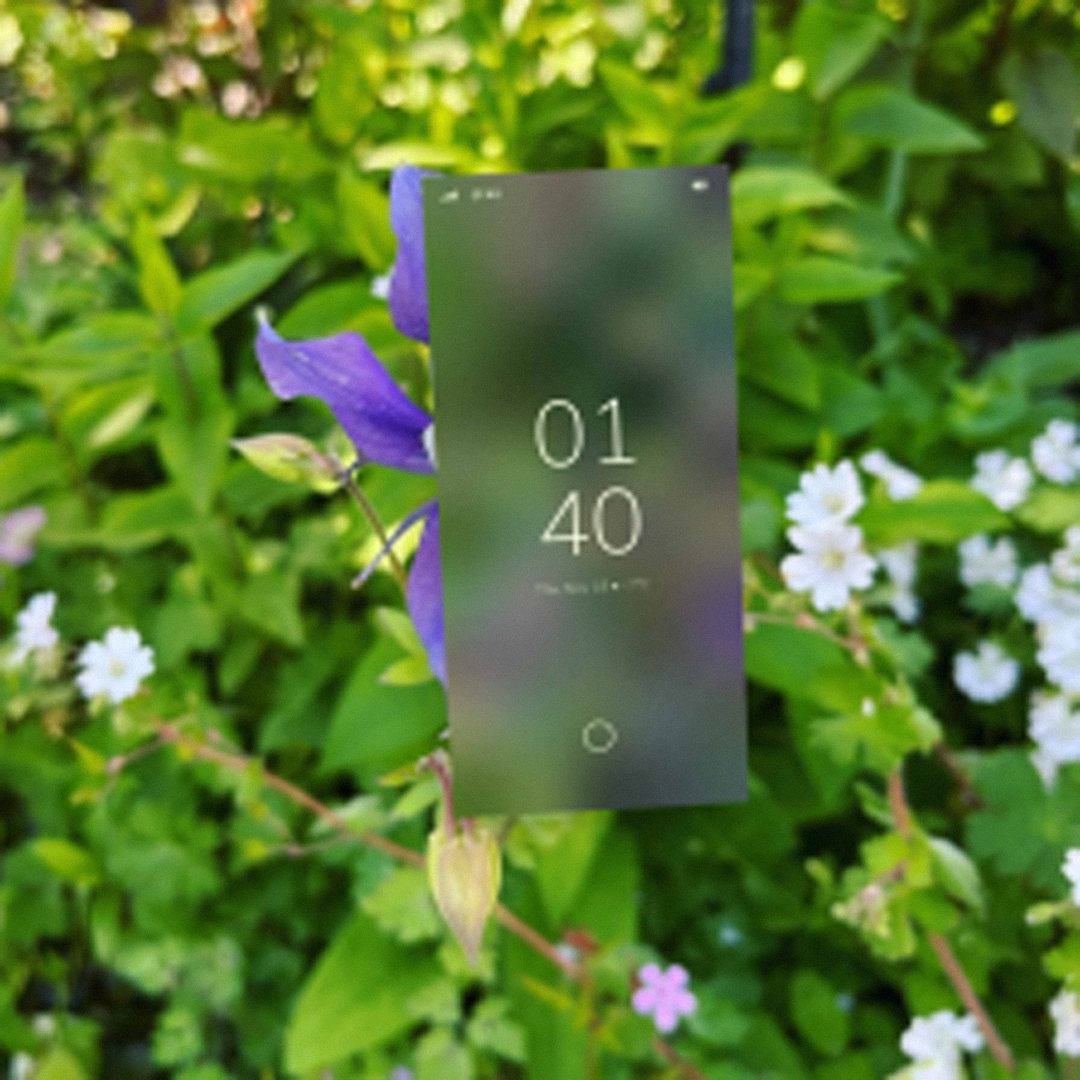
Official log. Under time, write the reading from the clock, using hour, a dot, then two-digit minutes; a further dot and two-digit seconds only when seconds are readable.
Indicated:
1.40
